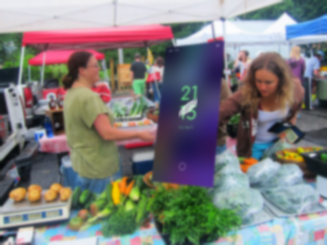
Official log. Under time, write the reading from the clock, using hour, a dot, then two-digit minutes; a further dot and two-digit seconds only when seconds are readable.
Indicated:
21.15
